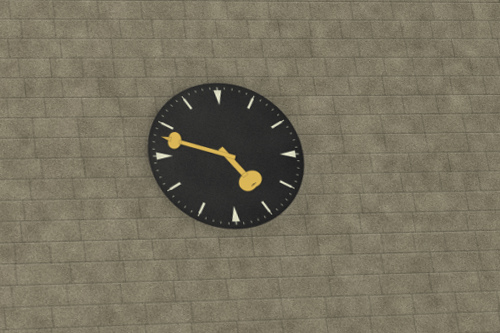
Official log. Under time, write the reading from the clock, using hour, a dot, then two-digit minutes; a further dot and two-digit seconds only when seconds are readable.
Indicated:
4.48
